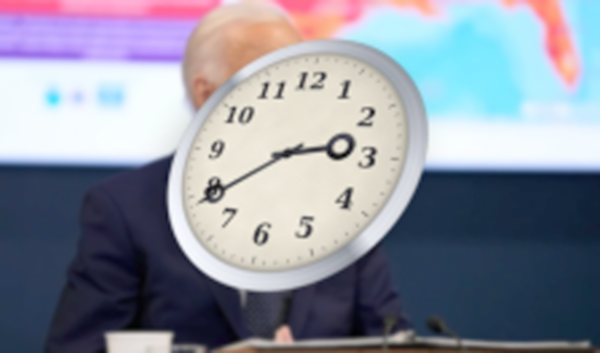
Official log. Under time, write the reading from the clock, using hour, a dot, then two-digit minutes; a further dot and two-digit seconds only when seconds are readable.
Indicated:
2.39
